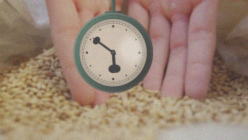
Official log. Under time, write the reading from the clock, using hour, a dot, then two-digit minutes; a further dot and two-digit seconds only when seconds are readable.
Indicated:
5.51
